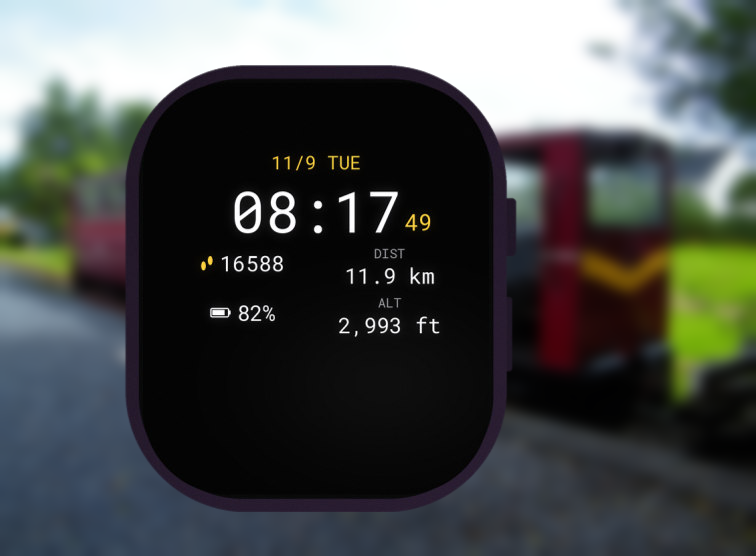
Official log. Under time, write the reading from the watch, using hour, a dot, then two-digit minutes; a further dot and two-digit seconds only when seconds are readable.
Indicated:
8.17.49
